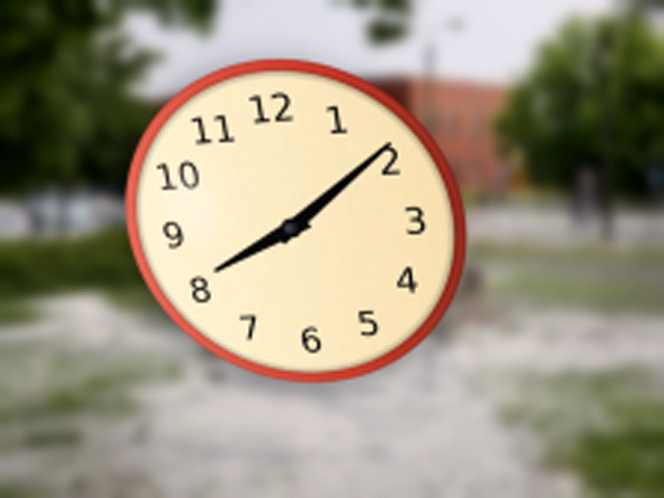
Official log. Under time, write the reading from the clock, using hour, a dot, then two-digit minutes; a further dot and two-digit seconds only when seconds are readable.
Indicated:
8.09
